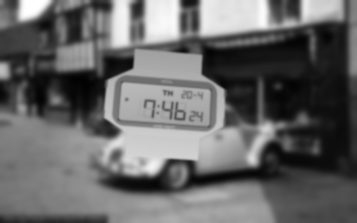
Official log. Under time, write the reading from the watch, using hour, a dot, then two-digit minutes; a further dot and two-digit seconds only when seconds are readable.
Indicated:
7.46
